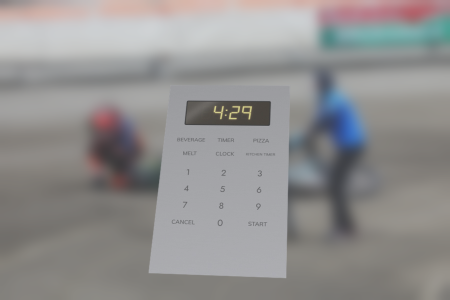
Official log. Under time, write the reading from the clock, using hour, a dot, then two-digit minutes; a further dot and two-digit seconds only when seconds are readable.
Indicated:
4.29
